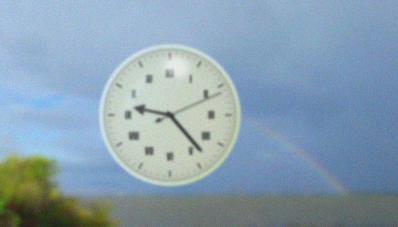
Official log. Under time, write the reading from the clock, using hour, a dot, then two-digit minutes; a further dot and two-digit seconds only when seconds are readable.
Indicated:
9.23.11
